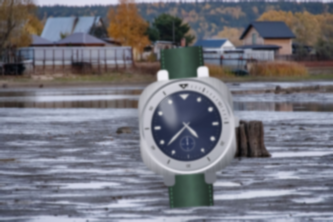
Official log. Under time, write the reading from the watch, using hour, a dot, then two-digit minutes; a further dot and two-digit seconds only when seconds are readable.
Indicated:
4.38
